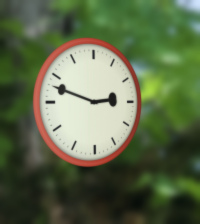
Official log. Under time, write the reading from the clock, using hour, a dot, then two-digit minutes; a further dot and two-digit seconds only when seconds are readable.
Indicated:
2.48
